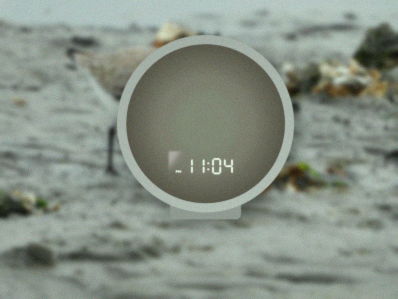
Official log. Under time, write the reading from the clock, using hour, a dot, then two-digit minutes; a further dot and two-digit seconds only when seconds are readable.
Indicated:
11.04
